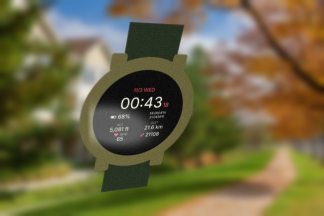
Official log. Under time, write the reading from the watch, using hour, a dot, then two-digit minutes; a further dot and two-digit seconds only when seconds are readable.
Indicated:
0.43
